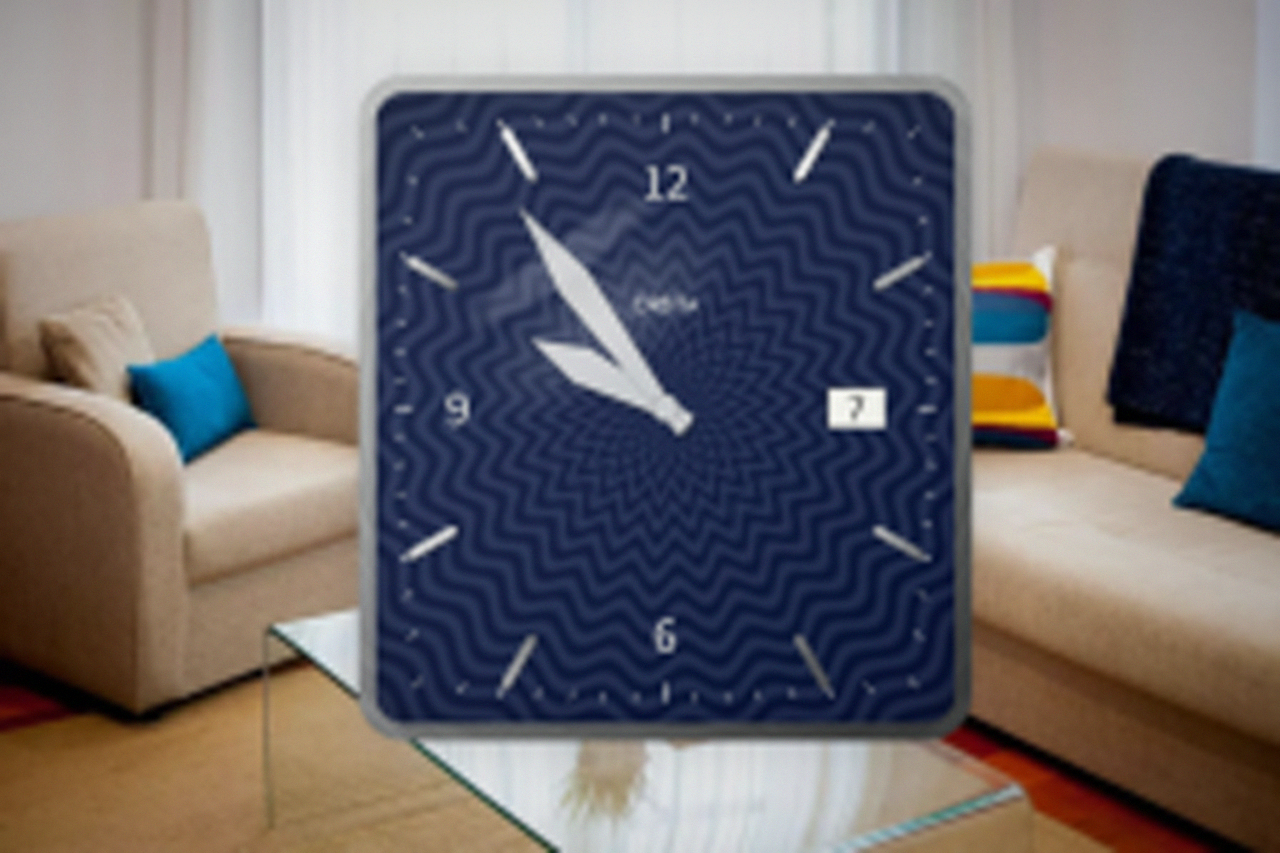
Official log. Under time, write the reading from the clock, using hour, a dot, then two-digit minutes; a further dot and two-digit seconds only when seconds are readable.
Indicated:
9.54
